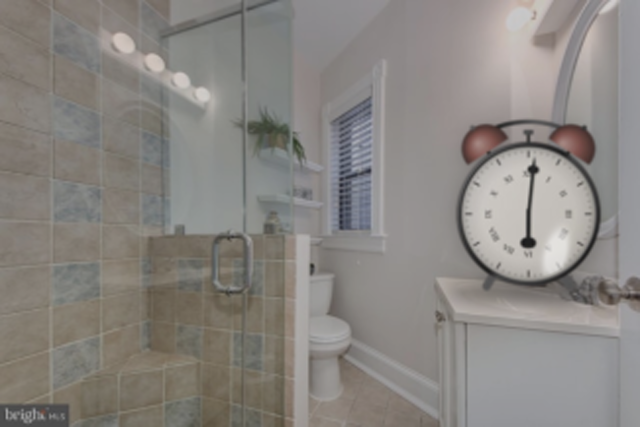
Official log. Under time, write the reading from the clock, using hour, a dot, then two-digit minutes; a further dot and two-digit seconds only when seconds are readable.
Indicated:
6.01
